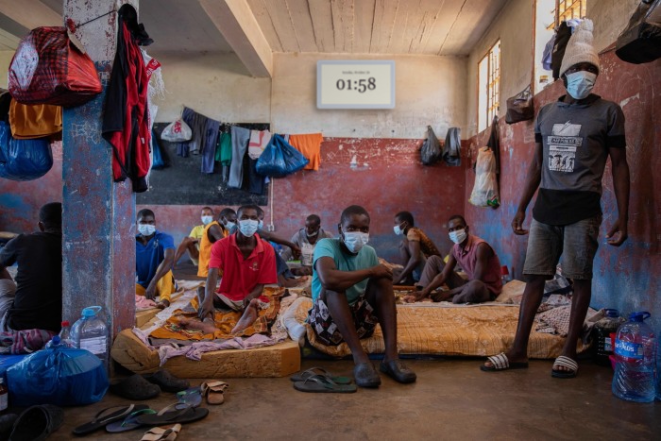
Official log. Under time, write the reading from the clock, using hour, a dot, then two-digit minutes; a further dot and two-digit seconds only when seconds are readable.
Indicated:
1.58
